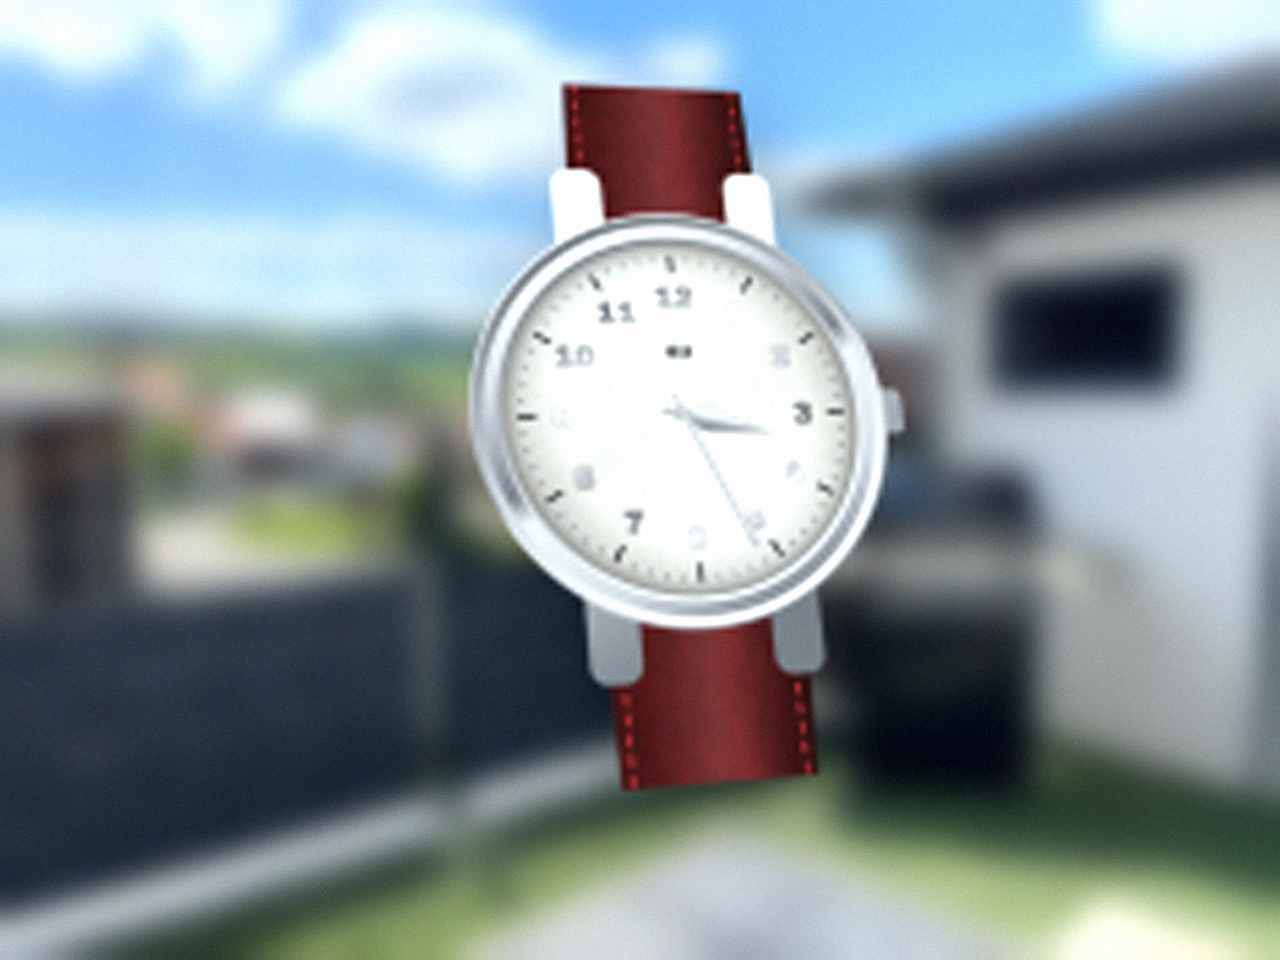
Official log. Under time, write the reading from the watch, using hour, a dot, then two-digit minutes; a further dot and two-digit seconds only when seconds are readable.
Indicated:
3.26
